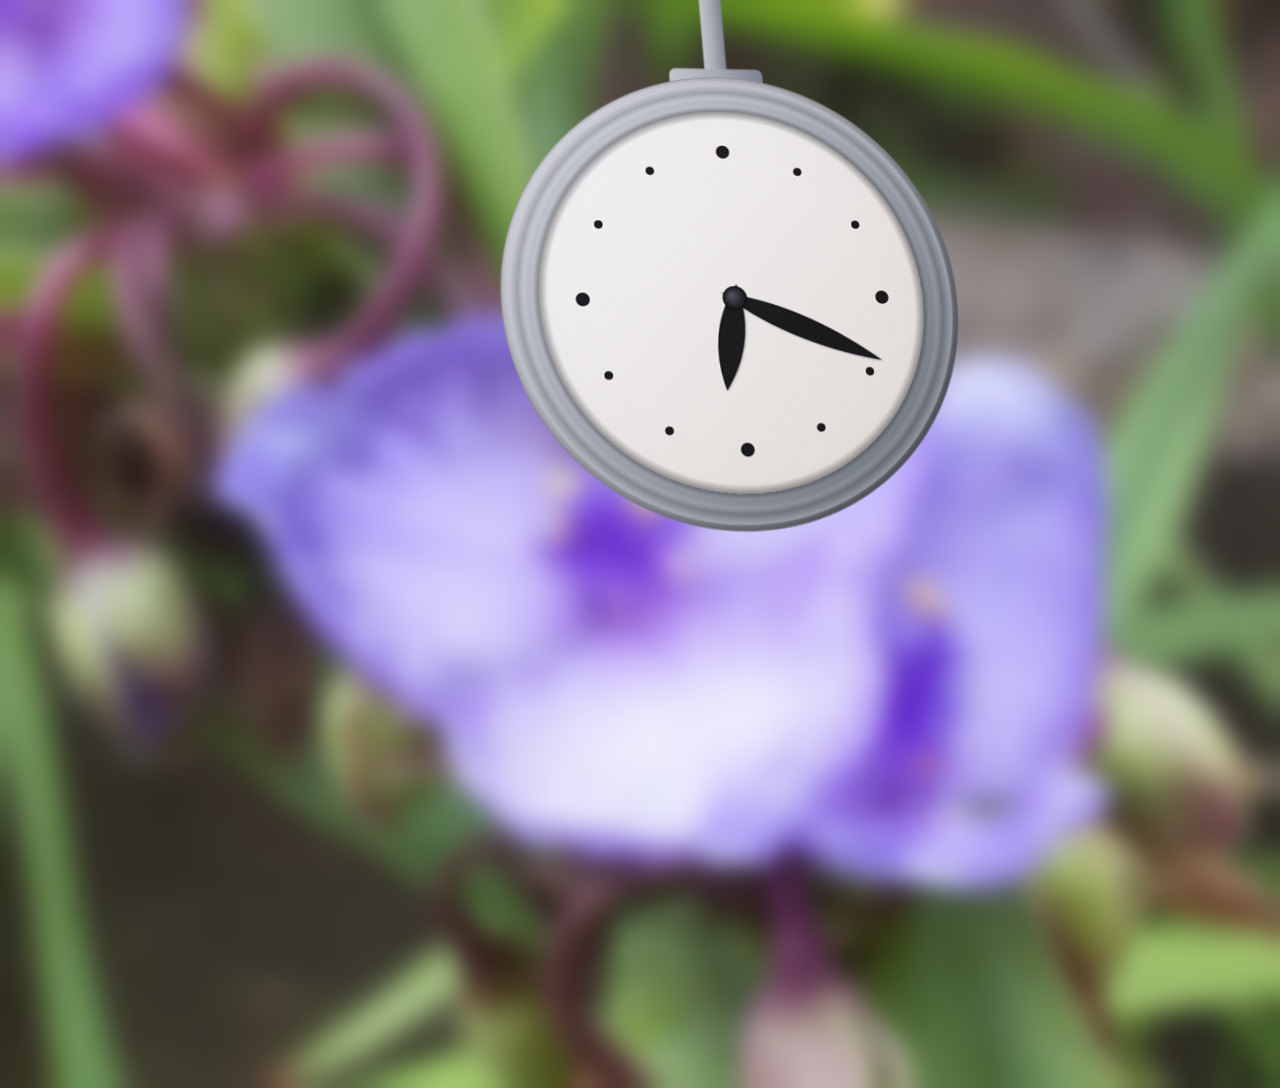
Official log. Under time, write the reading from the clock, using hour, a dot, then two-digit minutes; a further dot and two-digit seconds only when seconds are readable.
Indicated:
6.19
